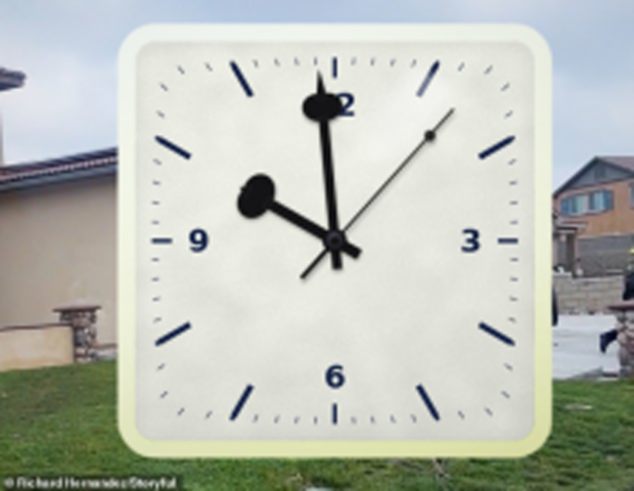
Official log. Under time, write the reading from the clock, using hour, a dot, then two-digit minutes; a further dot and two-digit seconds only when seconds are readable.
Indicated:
9.59.07
